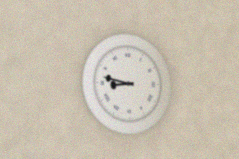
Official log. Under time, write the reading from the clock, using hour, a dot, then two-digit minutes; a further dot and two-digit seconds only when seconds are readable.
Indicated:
8.47
